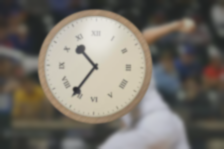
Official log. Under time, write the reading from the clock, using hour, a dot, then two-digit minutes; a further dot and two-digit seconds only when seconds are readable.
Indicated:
10.36
